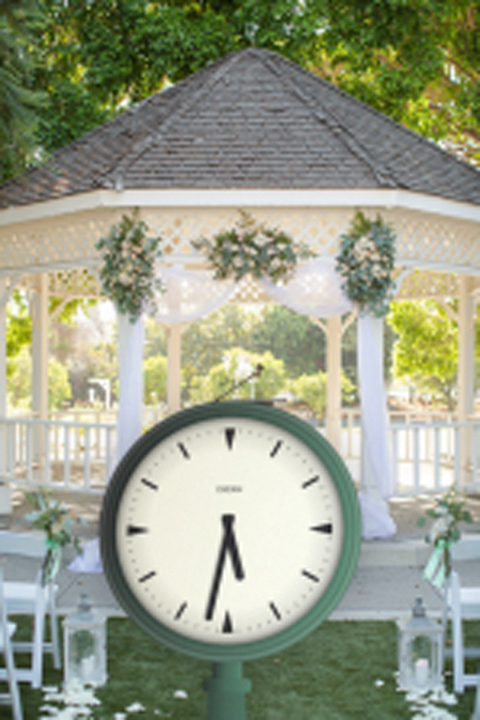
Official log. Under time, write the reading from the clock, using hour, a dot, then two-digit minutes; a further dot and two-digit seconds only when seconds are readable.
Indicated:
5.32
